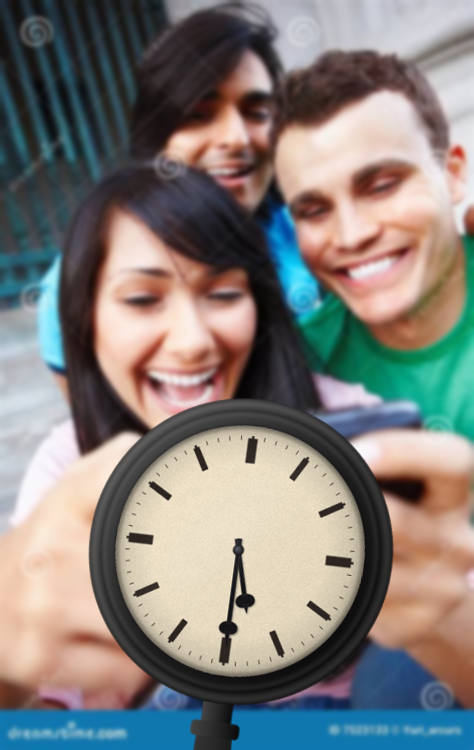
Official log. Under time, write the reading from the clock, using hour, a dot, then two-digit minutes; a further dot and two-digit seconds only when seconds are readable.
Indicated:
5.30
